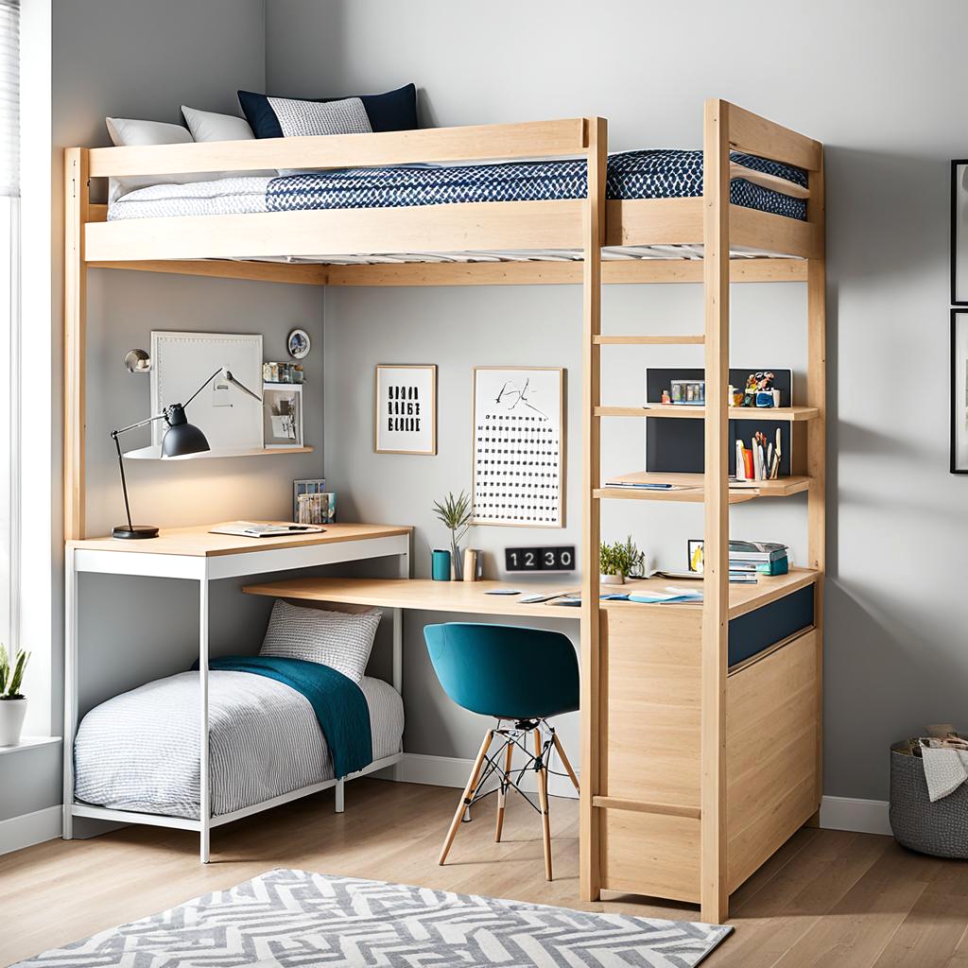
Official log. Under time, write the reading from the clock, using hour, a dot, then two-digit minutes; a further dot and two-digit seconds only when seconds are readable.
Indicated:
12.30
